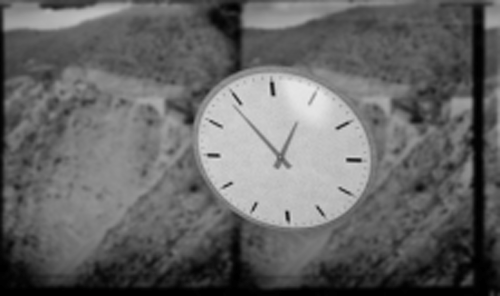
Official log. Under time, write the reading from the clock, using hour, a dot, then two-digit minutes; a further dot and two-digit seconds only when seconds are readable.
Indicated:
12.54
